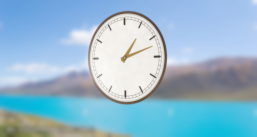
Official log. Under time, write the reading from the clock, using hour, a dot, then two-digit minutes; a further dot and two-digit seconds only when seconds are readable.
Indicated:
1.12
